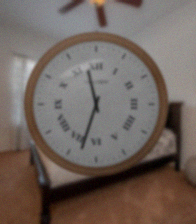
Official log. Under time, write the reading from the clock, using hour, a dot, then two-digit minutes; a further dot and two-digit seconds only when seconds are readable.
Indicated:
11.33
